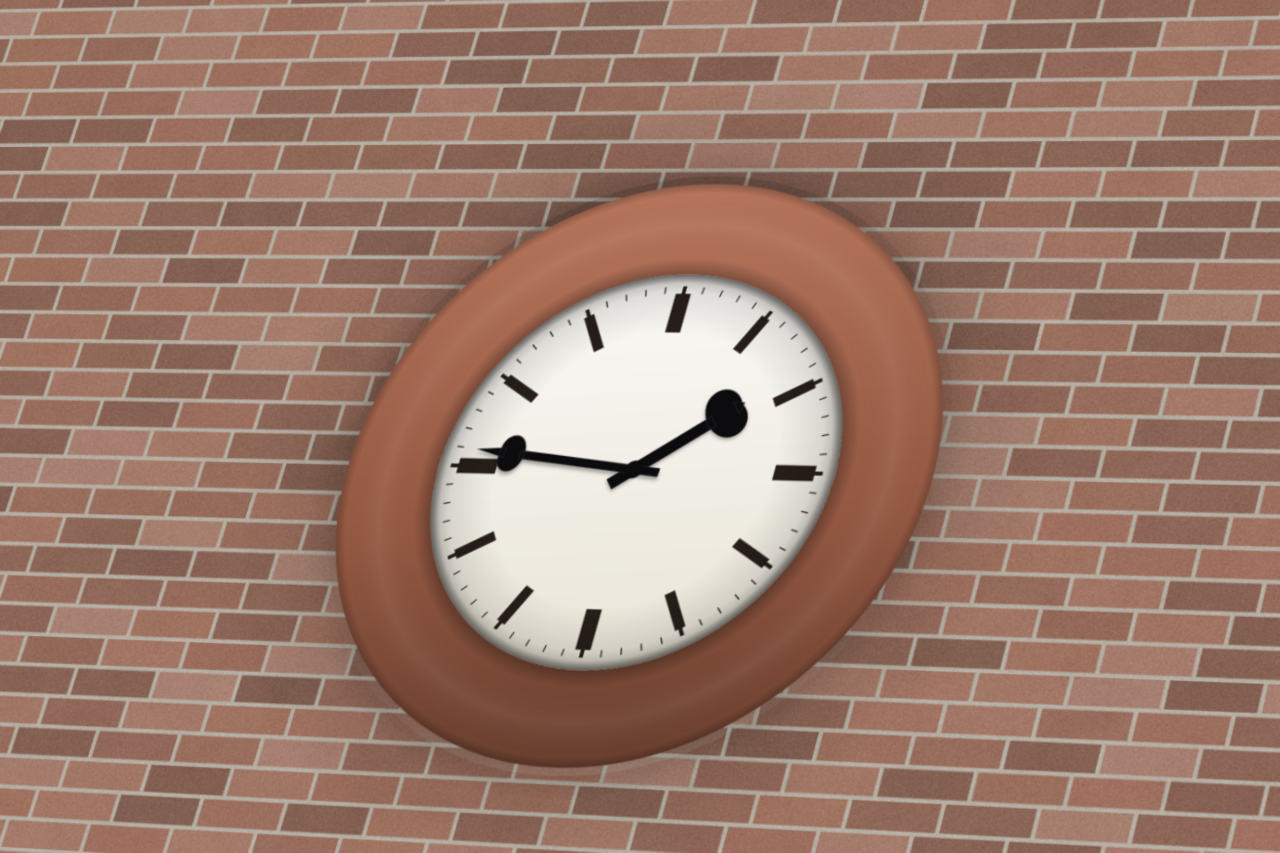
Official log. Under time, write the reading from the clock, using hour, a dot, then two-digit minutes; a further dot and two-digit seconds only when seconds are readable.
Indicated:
1.46
